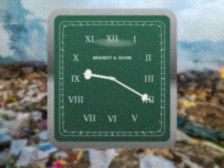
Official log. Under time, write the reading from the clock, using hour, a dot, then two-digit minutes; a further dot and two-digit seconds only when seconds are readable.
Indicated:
9.20
